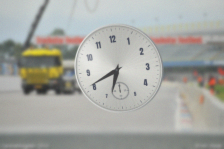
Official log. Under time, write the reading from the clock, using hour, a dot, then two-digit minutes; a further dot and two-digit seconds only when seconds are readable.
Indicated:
6.41
